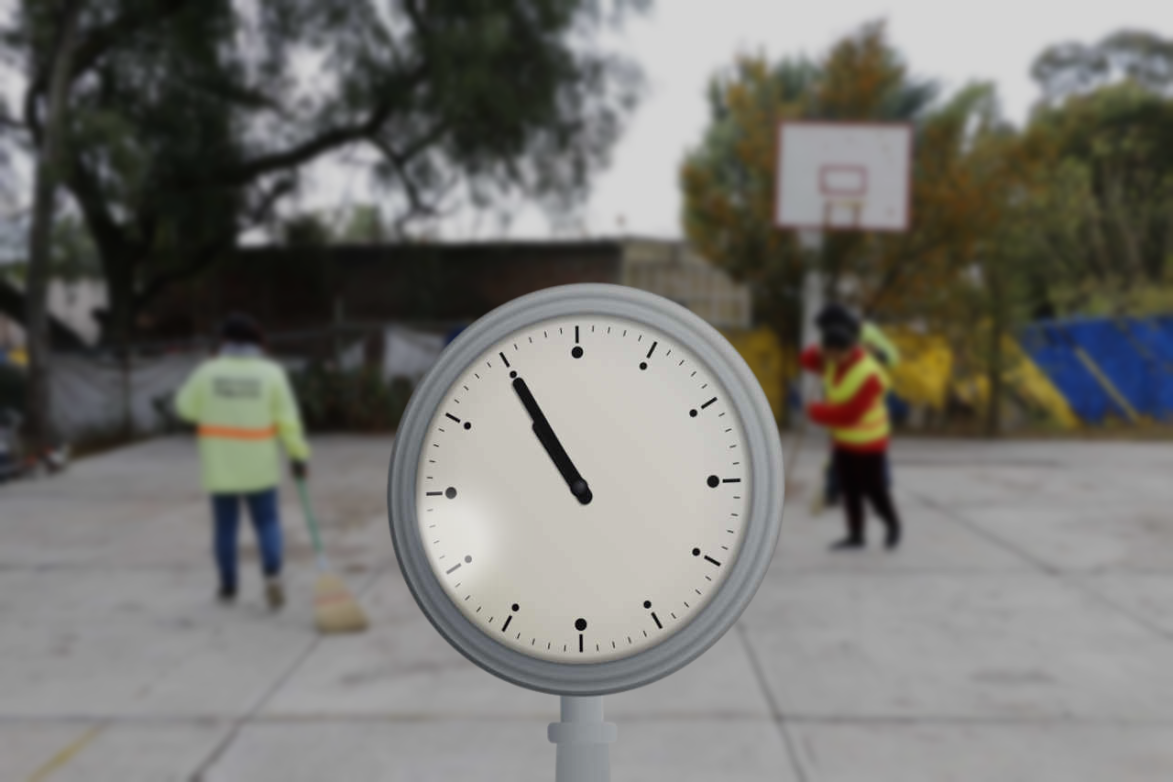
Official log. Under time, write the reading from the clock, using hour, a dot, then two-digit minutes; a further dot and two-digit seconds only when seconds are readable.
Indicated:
10.55
